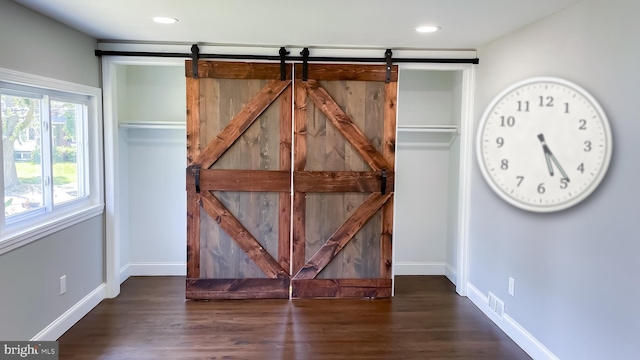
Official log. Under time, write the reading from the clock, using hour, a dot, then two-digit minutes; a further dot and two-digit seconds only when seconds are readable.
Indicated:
5.24
